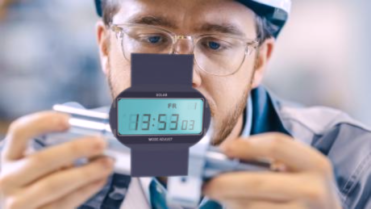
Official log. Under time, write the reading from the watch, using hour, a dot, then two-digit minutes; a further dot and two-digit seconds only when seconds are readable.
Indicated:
13.53.03
